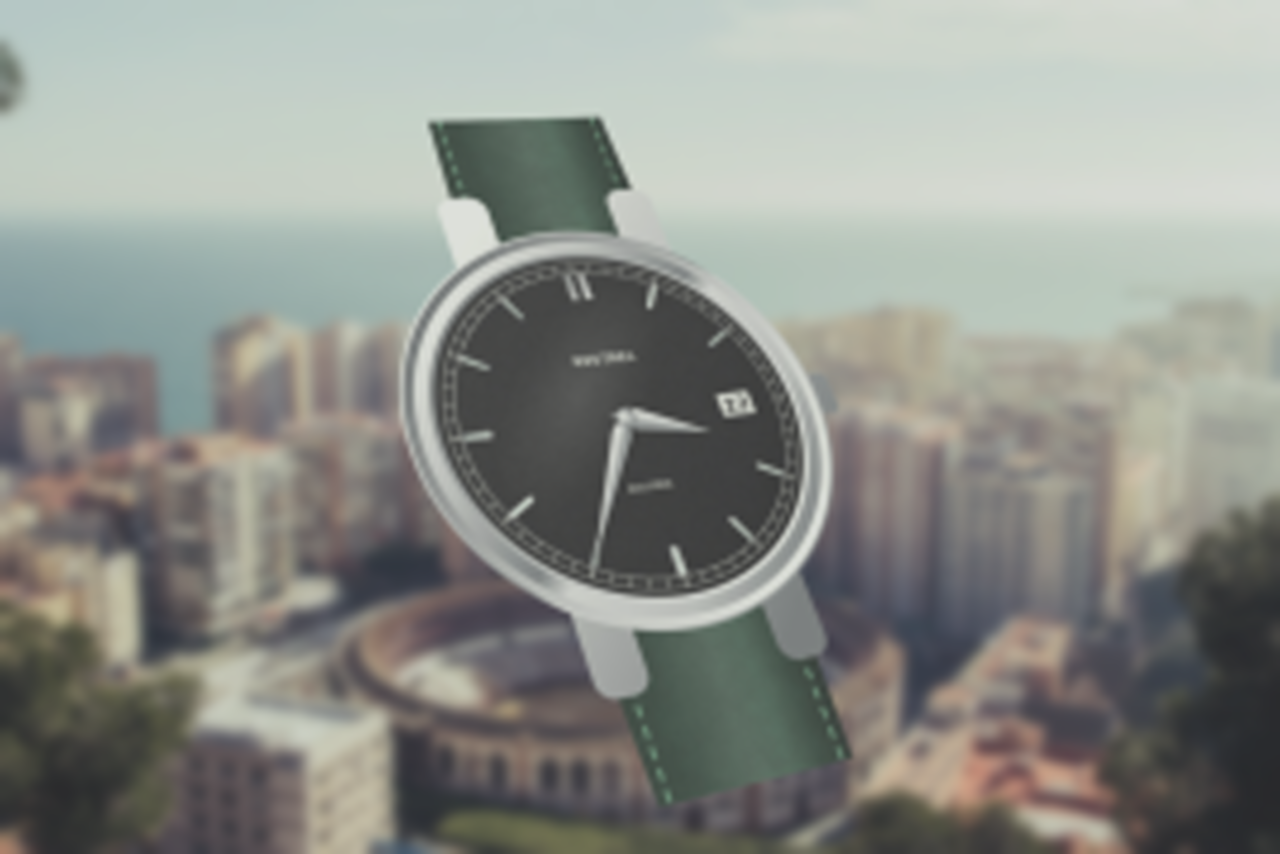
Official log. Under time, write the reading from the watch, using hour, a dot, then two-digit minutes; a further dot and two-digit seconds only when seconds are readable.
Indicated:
3.35
